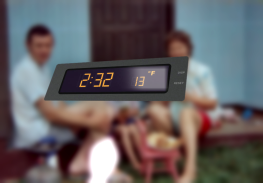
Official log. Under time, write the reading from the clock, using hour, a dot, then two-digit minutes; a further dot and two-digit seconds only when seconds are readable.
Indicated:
2.32
